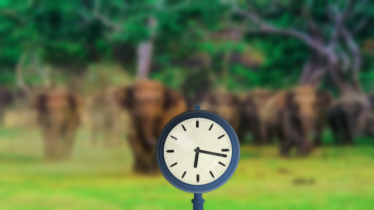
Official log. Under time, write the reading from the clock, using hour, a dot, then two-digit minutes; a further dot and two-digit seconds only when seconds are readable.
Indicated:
6.17
